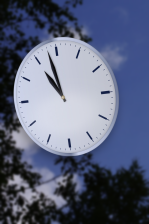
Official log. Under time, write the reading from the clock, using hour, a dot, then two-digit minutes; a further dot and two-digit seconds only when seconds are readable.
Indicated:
10.58
